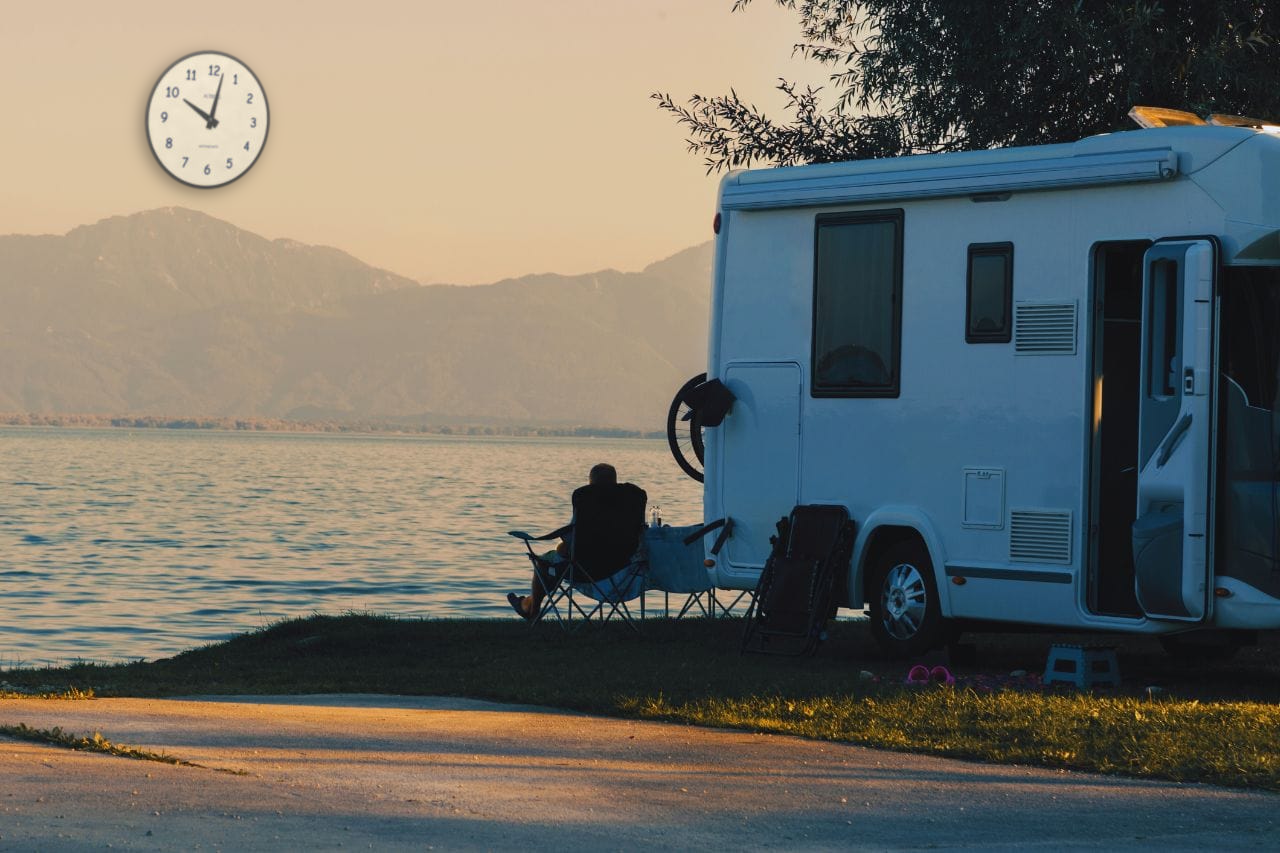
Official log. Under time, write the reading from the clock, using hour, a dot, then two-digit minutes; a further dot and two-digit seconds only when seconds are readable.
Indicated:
10.02
